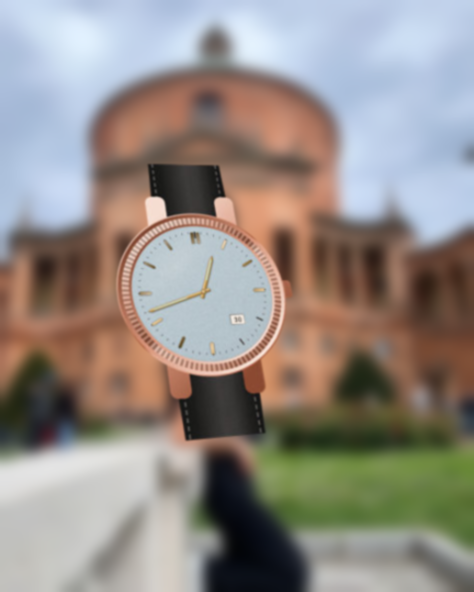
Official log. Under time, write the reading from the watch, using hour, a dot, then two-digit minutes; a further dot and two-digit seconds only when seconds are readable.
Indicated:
12.42
